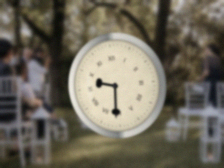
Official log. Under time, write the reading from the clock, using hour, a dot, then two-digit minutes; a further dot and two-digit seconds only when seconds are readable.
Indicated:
9.31
